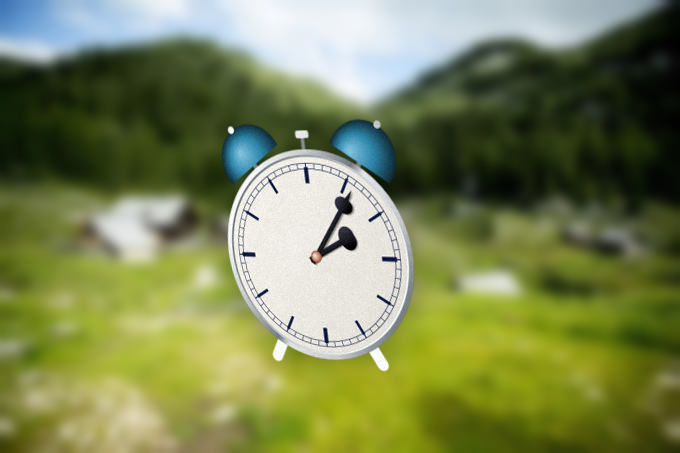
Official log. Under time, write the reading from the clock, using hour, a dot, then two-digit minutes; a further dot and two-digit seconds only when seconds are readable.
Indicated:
2.06
